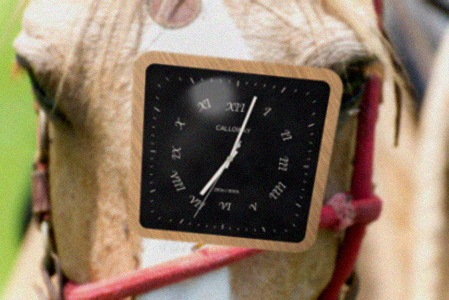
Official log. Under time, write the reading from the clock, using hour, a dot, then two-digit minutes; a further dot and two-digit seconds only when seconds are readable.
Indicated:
7.02.34
